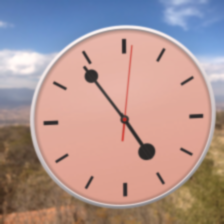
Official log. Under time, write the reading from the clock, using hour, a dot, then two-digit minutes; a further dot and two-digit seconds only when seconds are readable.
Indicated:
4.54.01
